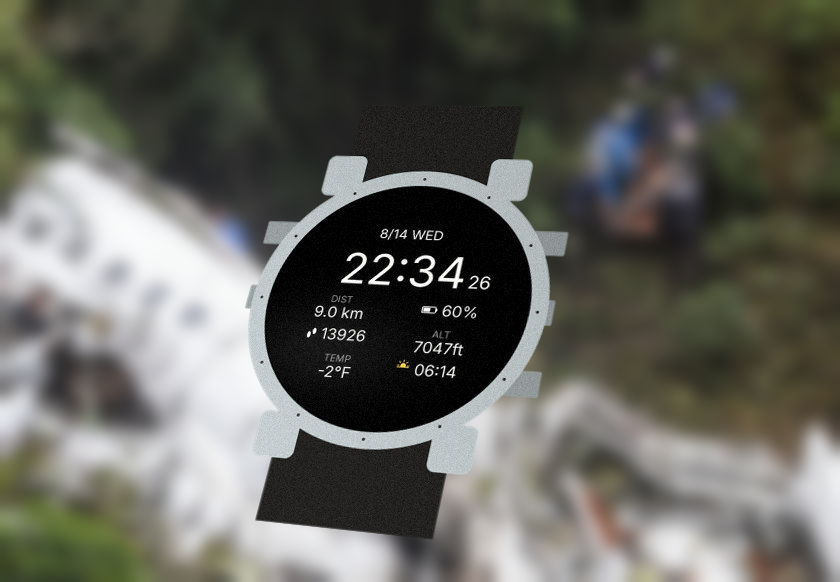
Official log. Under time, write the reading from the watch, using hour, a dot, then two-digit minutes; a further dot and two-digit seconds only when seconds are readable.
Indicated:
22.34.26
